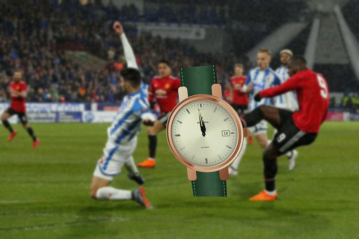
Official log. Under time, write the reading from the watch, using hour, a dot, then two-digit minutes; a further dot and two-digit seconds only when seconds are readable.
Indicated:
11.59
